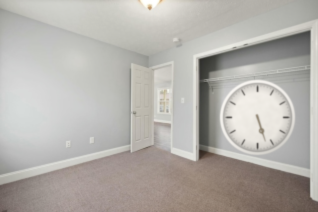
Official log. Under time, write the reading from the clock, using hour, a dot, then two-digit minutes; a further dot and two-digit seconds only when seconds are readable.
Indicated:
5.27
